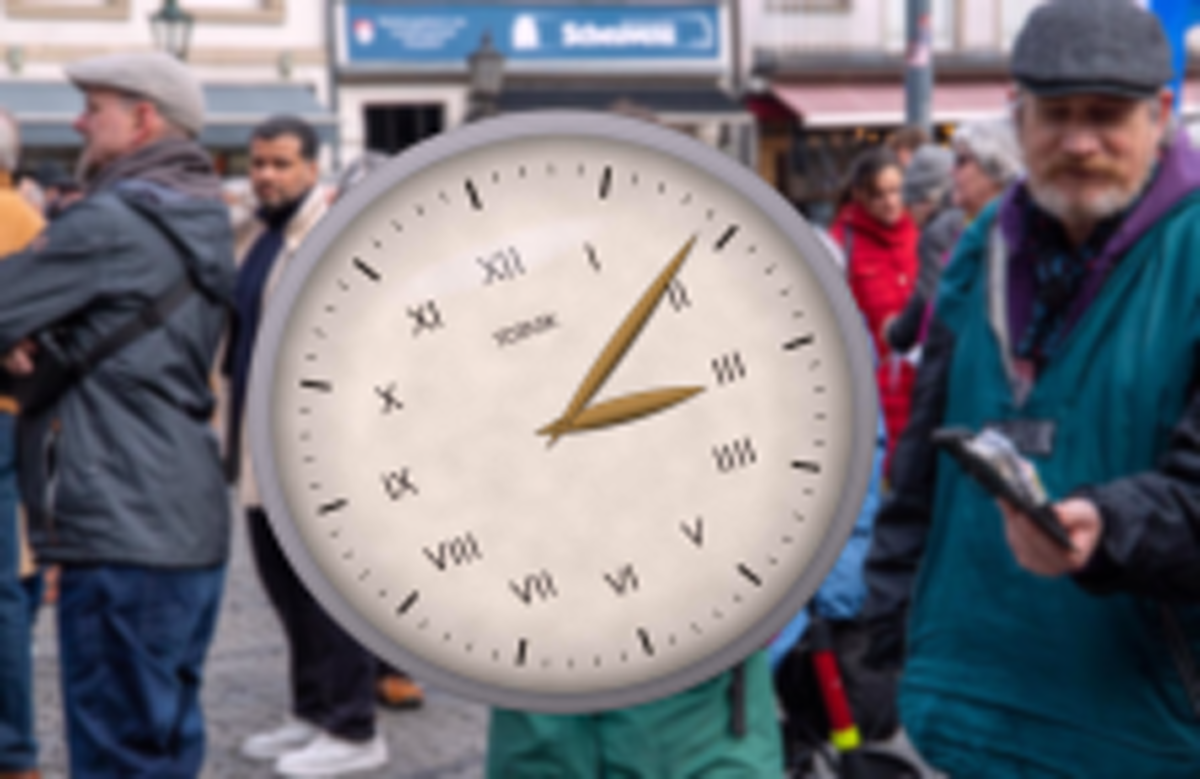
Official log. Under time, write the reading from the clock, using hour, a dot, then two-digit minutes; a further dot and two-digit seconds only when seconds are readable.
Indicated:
3.09
